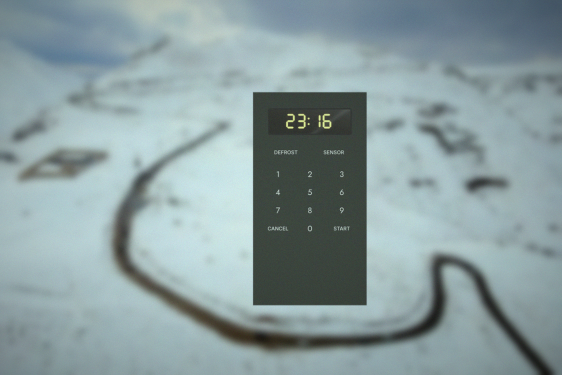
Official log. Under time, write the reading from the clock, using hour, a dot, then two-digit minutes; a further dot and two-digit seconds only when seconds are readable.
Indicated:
23.16
